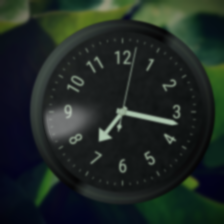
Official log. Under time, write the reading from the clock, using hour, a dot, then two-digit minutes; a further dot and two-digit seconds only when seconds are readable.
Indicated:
7.17.02
